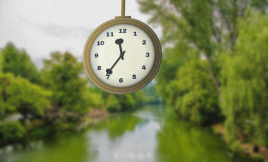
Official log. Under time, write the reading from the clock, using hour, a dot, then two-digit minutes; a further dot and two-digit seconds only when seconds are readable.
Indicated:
11.36
